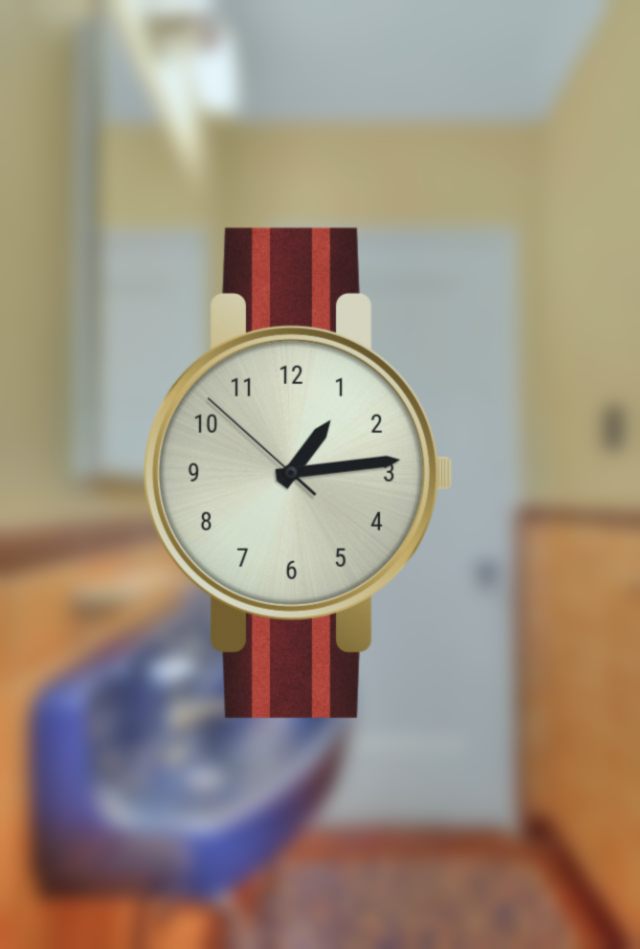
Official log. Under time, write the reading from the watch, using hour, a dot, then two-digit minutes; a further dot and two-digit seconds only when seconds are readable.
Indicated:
1.13.52
